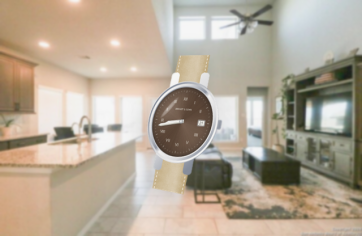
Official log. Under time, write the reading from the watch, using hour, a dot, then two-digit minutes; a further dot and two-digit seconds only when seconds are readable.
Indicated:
8.43
